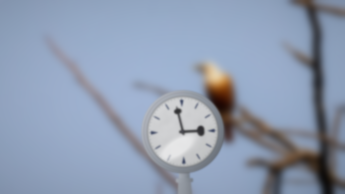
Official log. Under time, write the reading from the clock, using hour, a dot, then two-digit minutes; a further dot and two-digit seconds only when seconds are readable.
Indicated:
2.58
